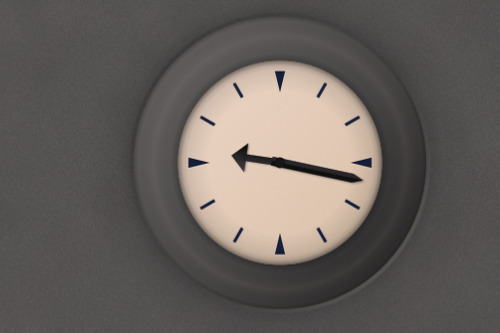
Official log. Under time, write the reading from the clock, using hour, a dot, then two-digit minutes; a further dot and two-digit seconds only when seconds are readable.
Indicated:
9.17
